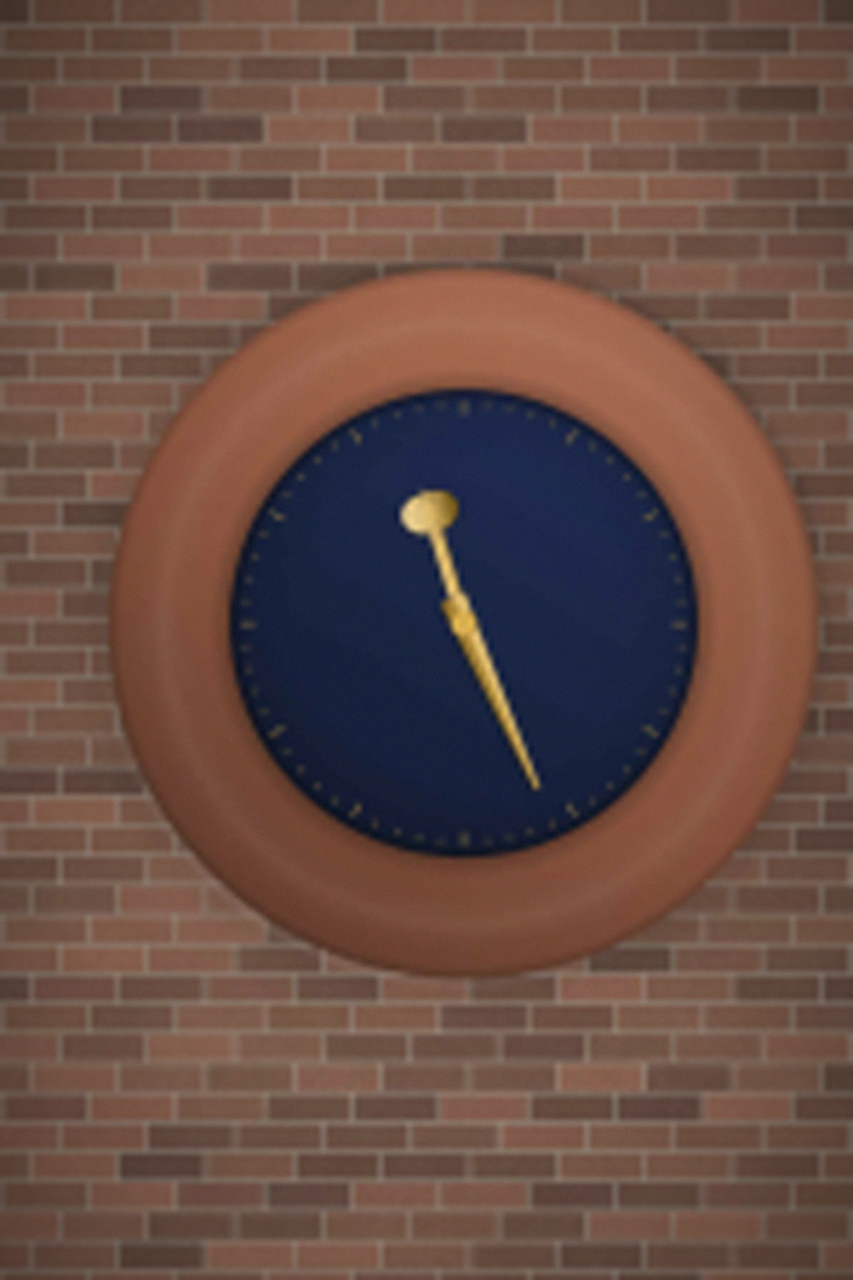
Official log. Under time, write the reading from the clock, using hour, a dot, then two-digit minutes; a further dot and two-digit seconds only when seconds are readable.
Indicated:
11.26
